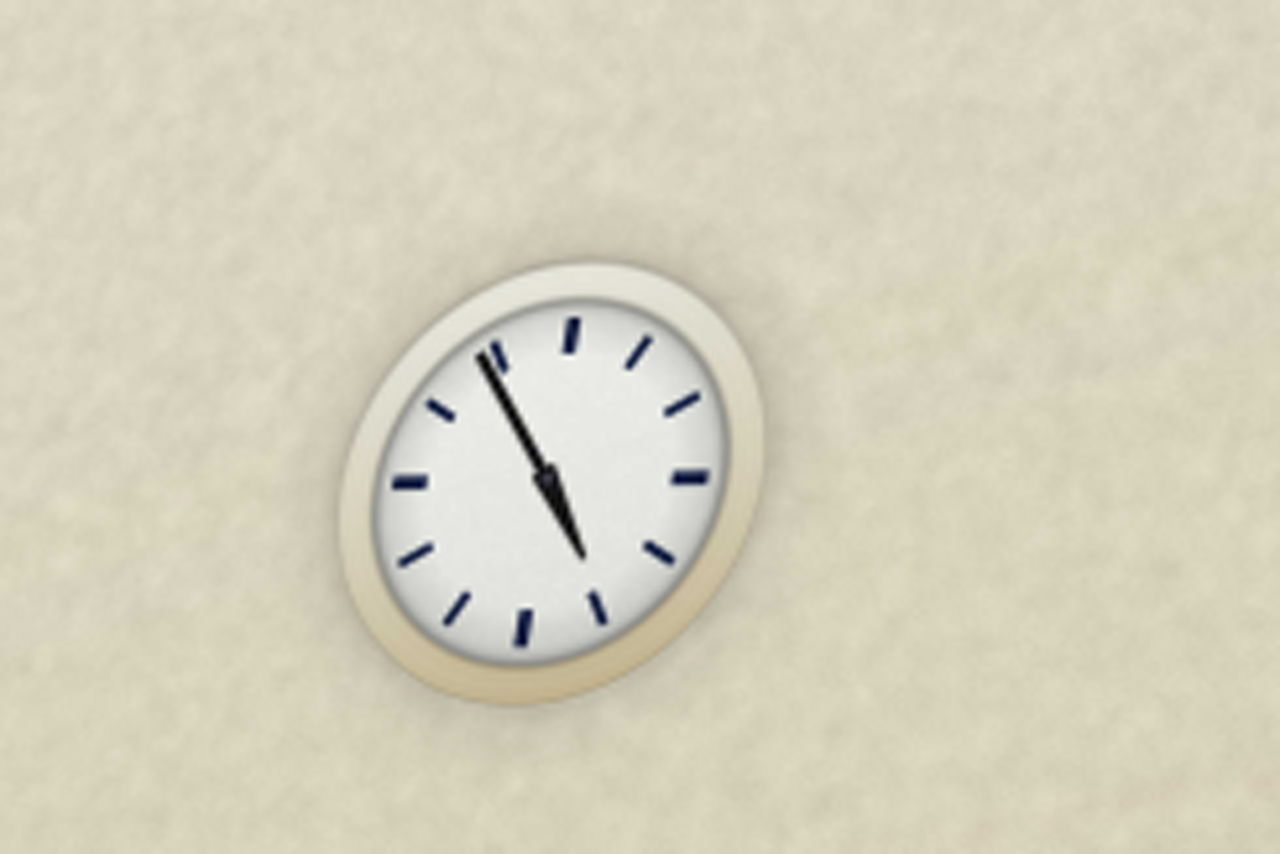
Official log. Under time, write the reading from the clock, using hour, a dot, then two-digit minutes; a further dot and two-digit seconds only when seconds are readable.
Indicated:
4.54
